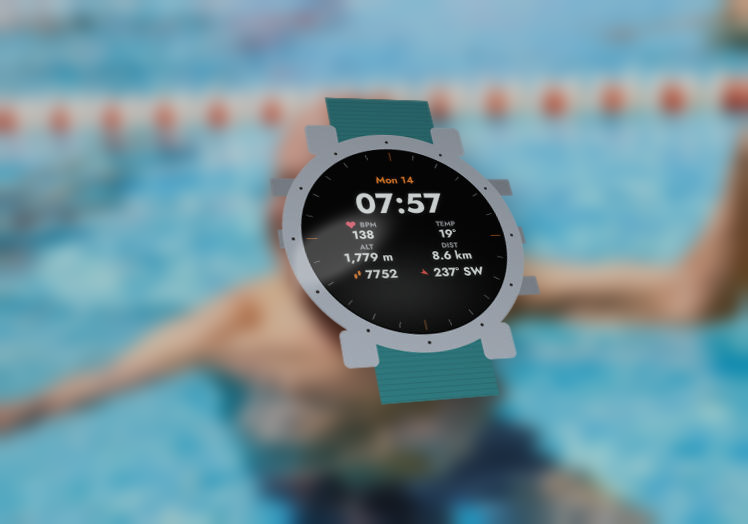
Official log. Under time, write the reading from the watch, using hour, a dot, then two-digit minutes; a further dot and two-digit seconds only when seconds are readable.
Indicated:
7.57
